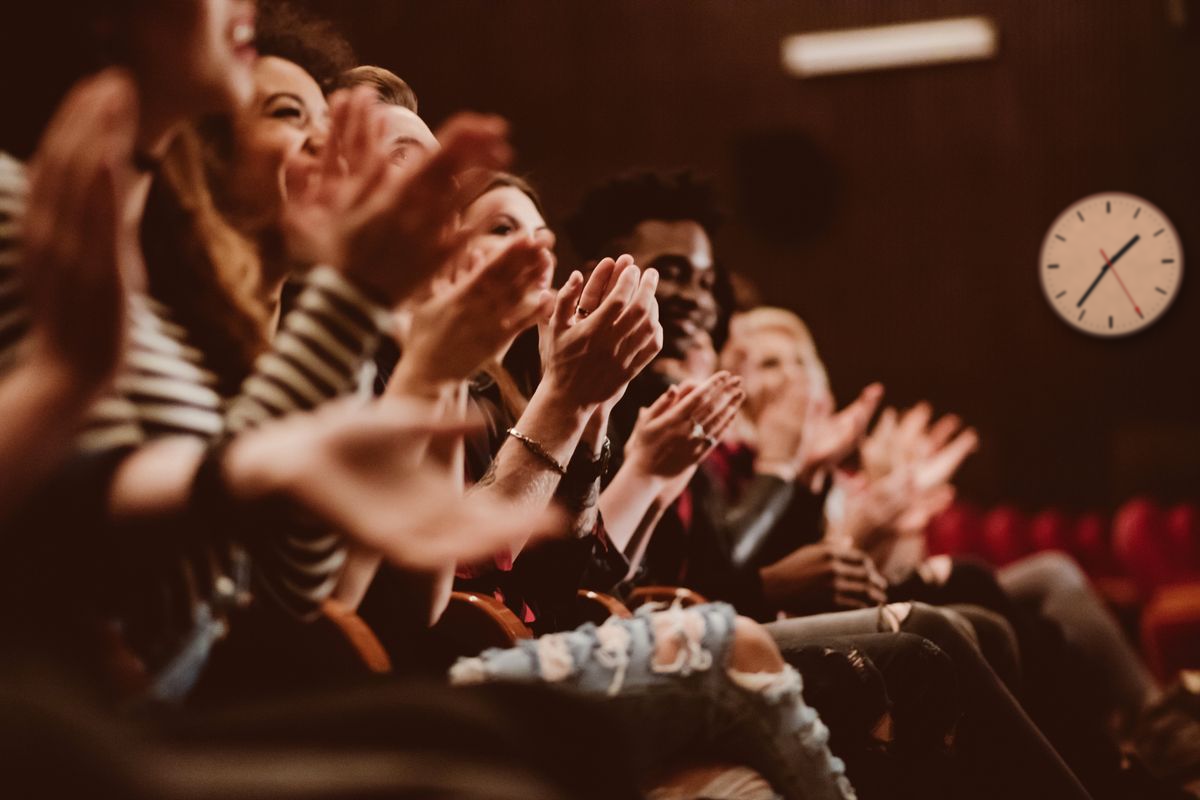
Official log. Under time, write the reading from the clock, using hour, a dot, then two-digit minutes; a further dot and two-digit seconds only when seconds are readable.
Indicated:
1.36.25
